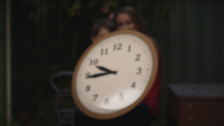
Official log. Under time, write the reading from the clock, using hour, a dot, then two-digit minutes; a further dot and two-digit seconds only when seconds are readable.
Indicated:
9.44
